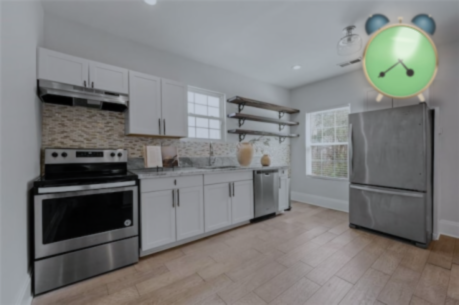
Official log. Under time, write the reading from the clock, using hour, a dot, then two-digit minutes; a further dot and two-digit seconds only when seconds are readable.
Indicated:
4.39
